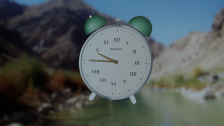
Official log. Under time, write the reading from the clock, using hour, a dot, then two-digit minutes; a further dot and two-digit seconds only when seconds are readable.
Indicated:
9.45
